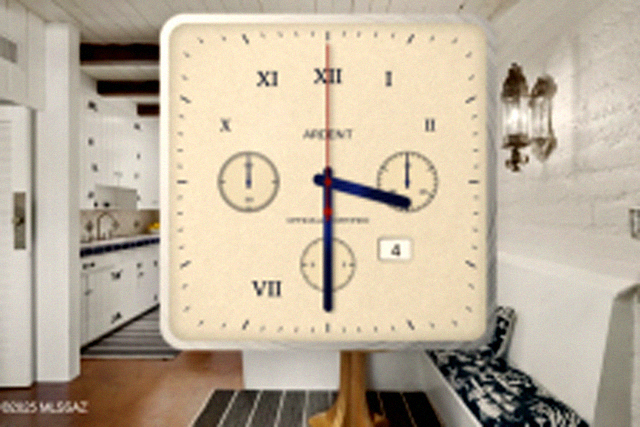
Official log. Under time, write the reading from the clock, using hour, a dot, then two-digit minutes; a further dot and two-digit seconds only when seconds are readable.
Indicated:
3.30
